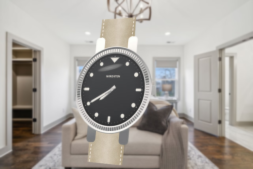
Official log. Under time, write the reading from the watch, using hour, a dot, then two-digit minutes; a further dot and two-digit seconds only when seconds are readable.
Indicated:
7.40
